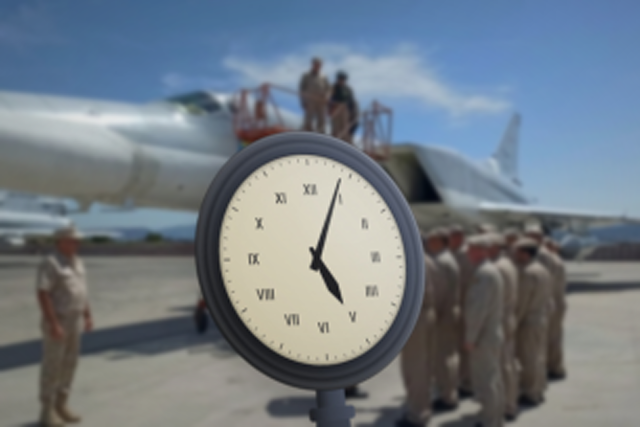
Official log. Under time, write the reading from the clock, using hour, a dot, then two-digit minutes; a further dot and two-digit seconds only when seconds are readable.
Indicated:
5.04
